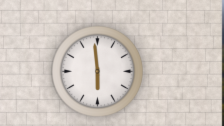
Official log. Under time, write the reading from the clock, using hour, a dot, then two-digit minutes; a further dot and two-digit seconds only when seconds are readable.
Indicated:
5.59
